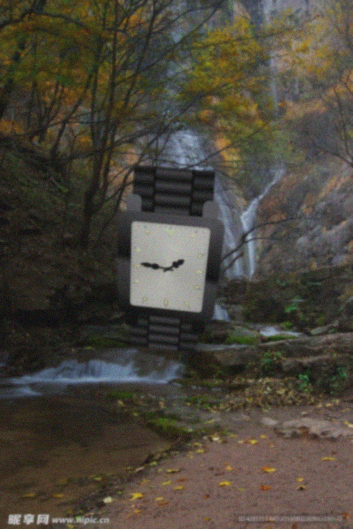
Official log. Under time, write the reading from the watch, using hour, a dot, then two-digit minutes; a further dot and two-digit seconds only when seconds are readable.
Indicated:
1.46
